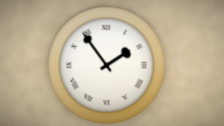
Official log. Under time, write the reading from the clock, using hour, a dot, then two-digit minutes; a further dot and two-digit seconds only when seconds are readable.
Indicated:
1.54
